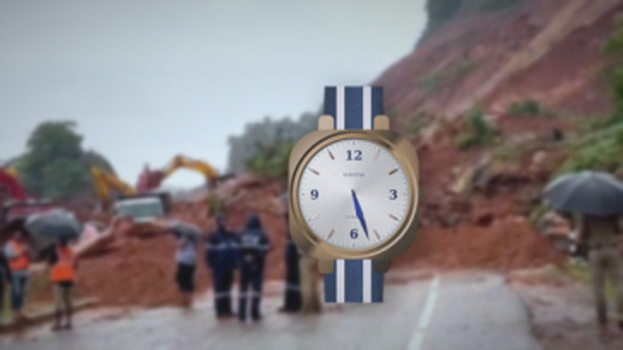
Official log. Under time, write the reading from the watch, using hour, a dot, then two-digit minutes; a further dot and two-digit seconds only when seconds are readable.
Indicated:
5.27
